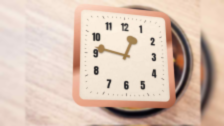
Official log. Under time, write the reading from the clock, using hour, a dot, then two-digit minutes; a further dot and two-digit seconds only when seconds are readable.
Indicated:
12.47
